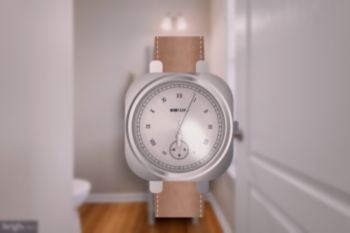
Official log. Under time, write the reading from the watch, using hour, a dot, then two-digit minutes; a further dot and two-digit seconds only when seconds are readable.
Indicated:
6.04
